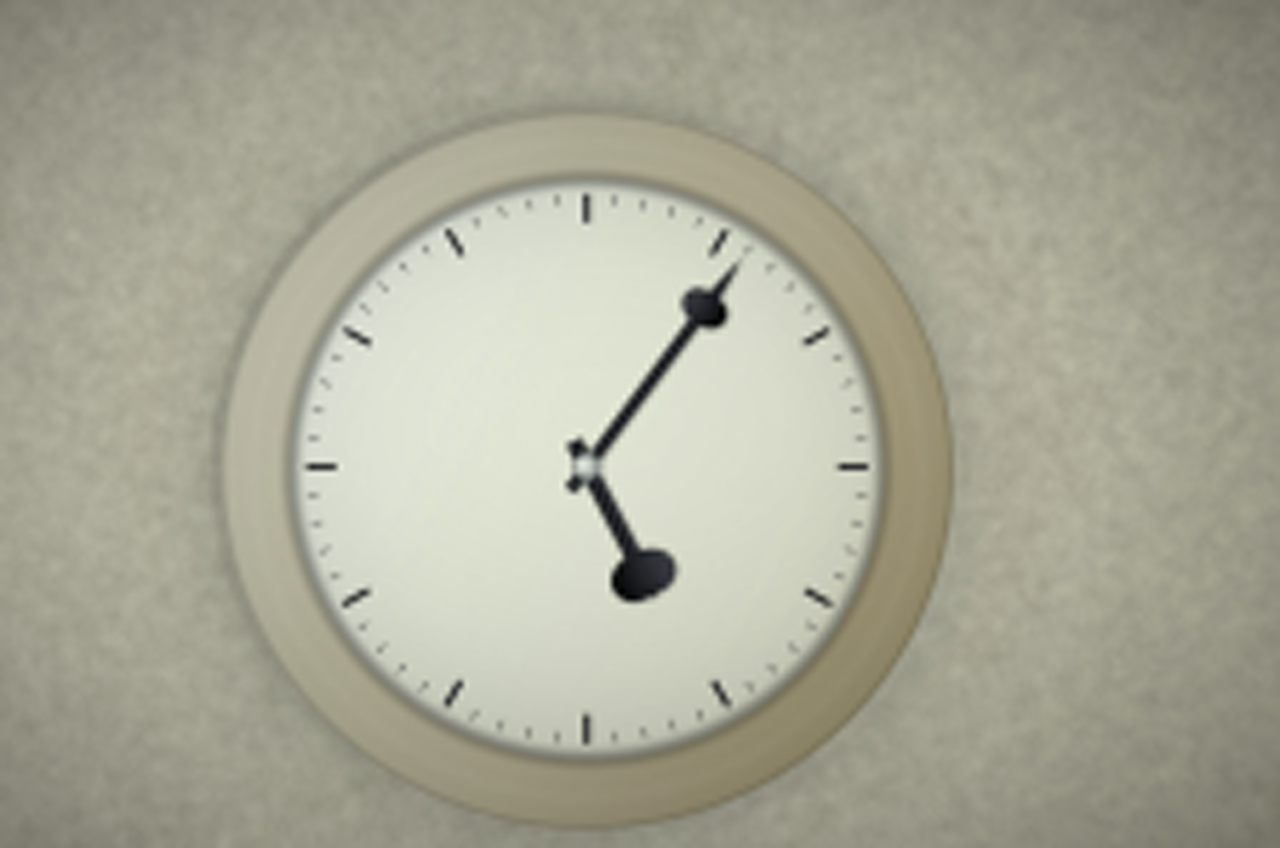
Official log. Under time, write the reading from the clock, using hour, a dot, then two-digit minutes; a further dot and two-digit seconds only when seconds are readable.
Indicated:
5.06
